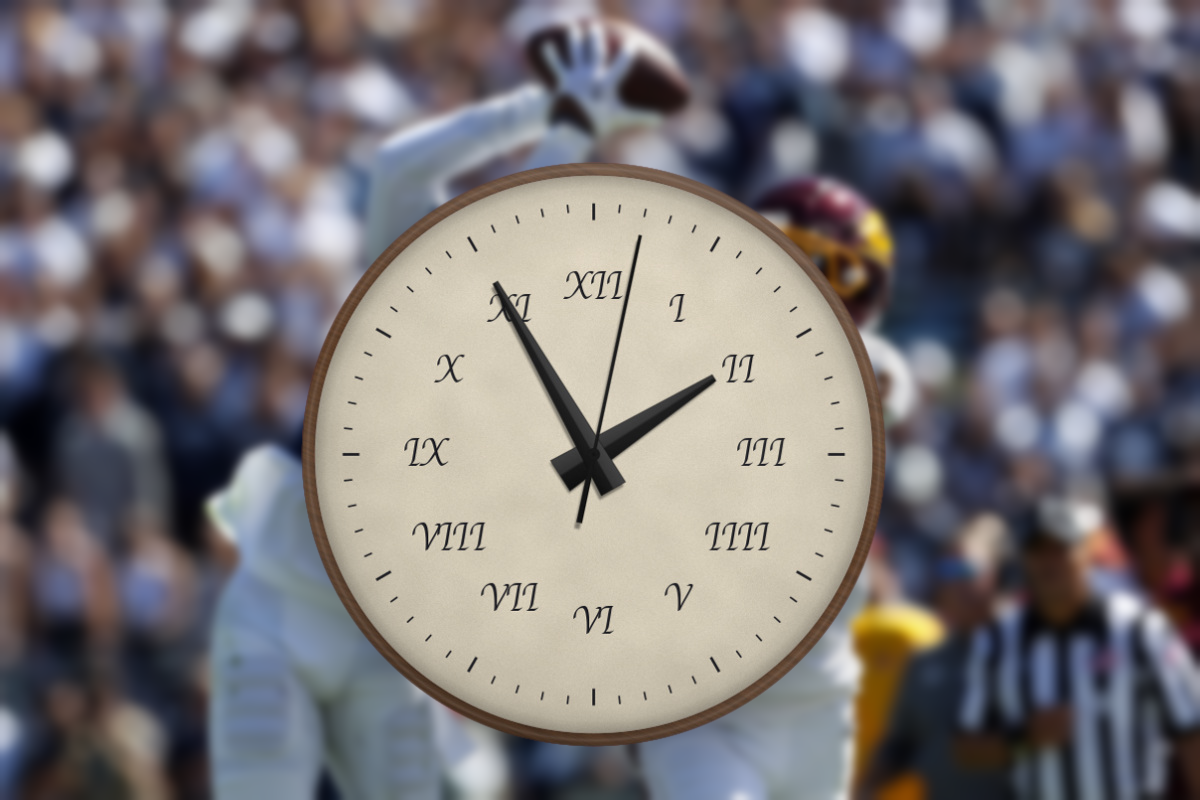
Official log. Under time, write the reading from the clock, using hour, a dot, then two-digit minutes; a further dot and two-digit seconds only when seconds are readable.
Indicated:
1.55.02
